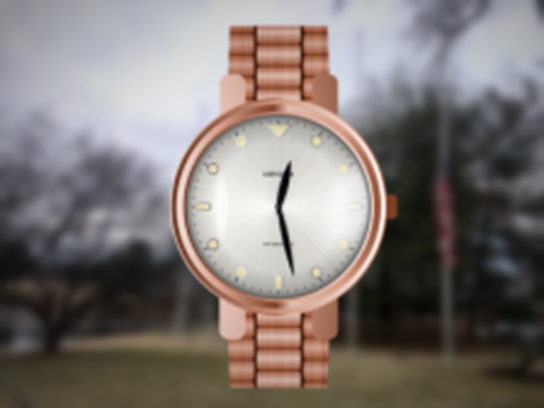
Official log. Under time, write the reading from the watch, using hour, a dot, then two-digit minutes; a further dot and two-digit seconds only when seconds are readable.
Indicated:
12.28
